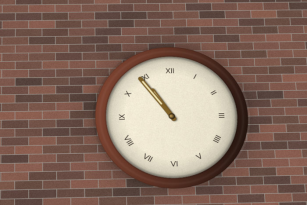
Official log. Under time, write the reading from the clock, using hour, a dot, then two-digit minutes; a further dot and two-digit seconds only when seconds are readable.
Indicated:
10.54
